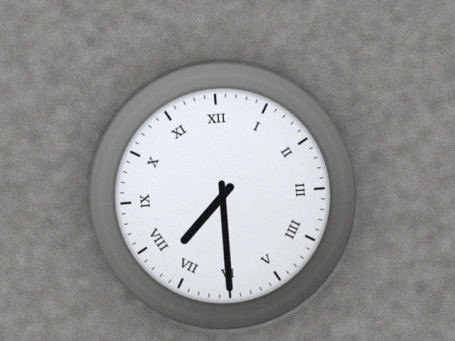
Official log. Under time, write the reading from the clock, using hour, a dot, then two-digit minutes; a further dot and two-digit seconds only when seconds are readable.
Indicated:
7.30
